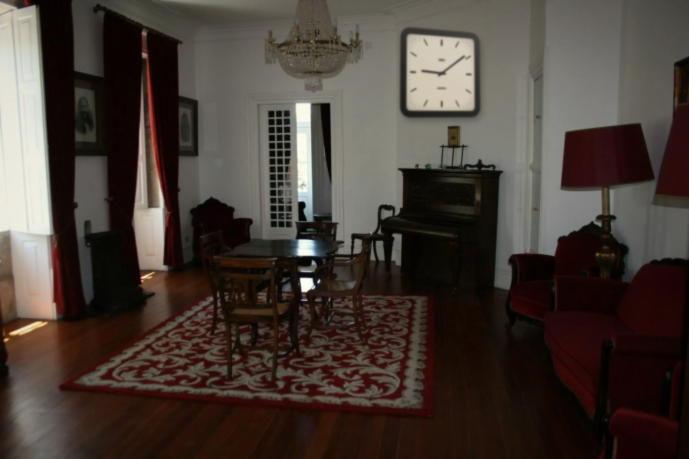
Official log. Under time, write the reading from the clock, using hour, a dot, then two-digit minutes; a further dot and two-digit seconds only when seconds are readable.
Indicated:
9.09
